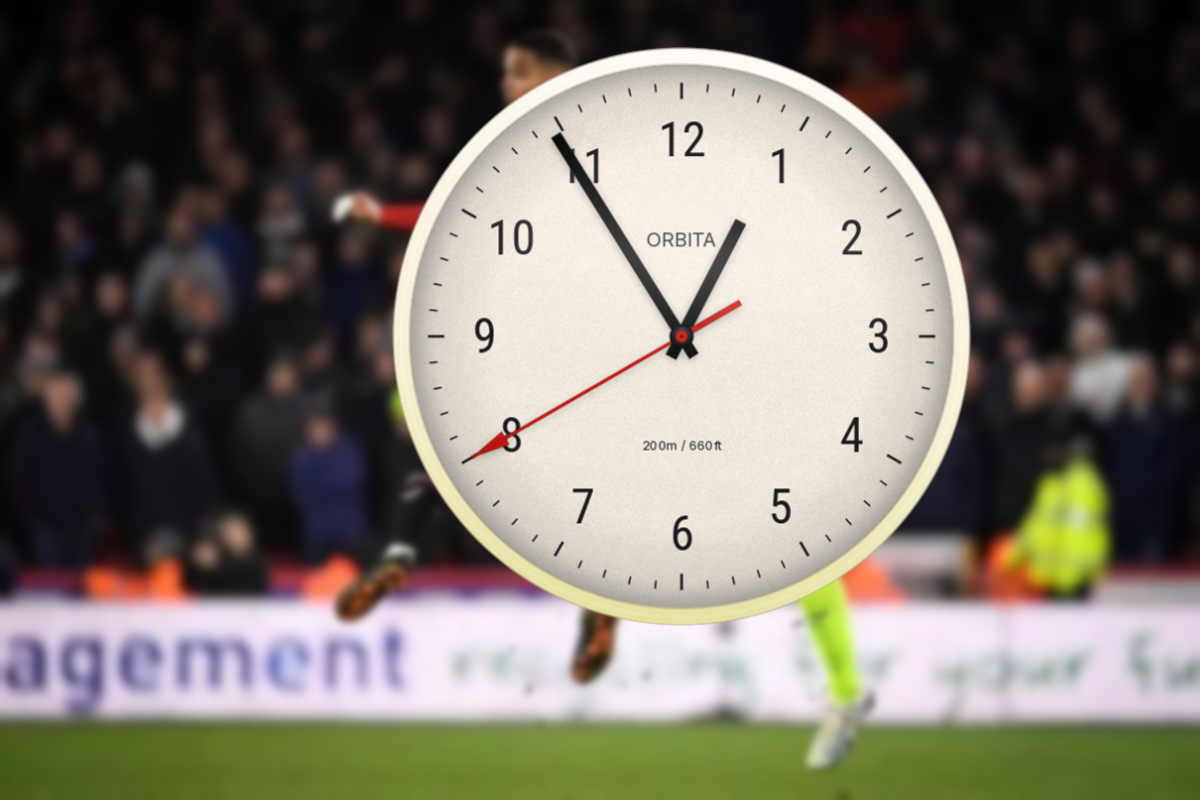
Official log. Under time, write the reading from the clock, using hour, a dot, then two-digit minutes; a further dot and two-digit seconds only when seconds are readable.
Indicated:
12.54.40
